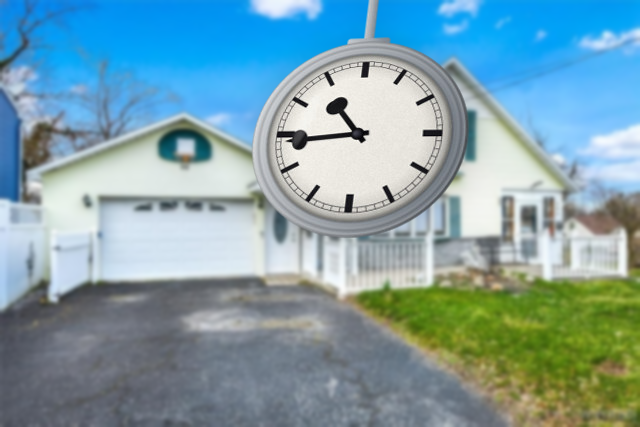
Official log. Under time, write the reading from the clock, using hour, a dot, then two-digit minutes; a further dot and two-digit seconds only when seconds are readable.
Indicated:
10.44
